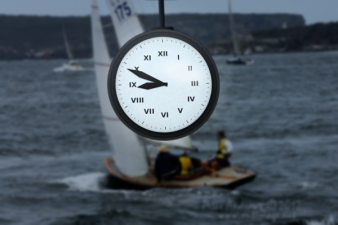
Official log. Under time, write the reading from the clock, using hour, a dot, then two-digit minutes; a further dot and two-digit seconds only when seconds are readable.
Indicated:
8.49
